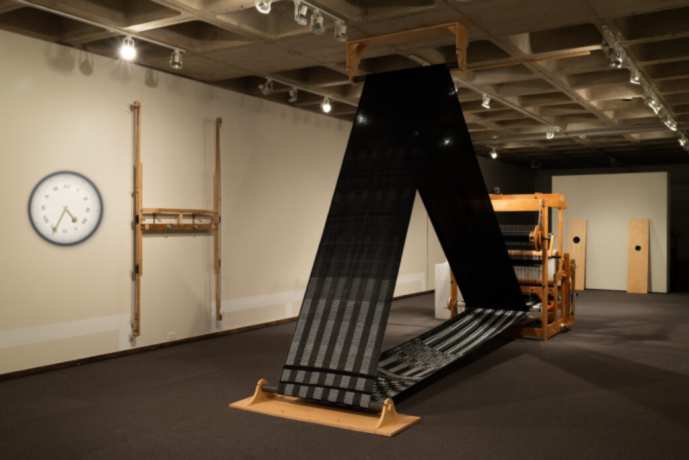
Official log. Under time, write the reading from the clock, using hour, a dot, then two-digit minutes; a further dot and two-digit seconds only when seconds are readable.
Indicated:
4.34
